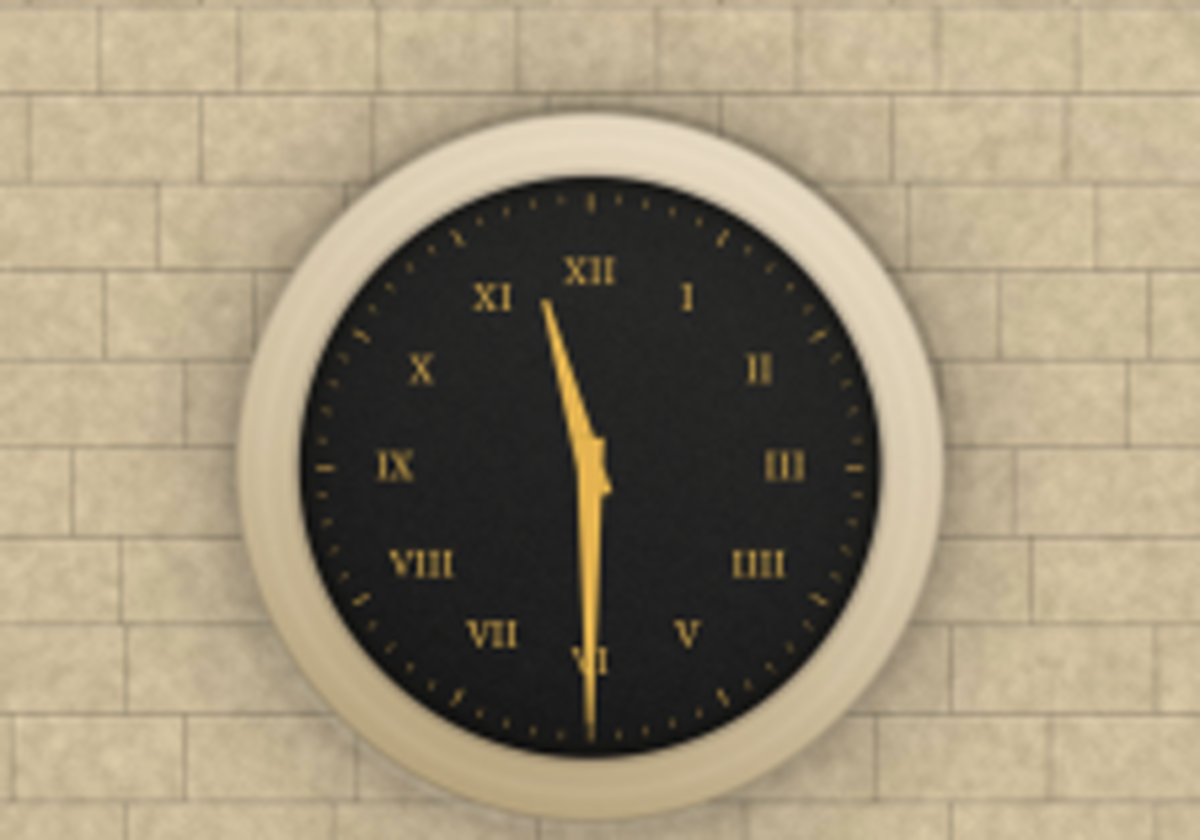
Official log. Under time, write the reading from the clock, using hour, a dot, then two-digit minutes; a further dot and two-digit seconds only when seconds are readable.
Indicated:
11.30
